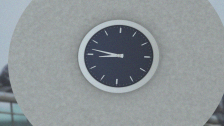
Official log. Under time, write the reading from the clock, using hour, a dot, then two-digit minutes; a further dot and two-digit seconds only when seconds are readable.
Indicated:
8.47
